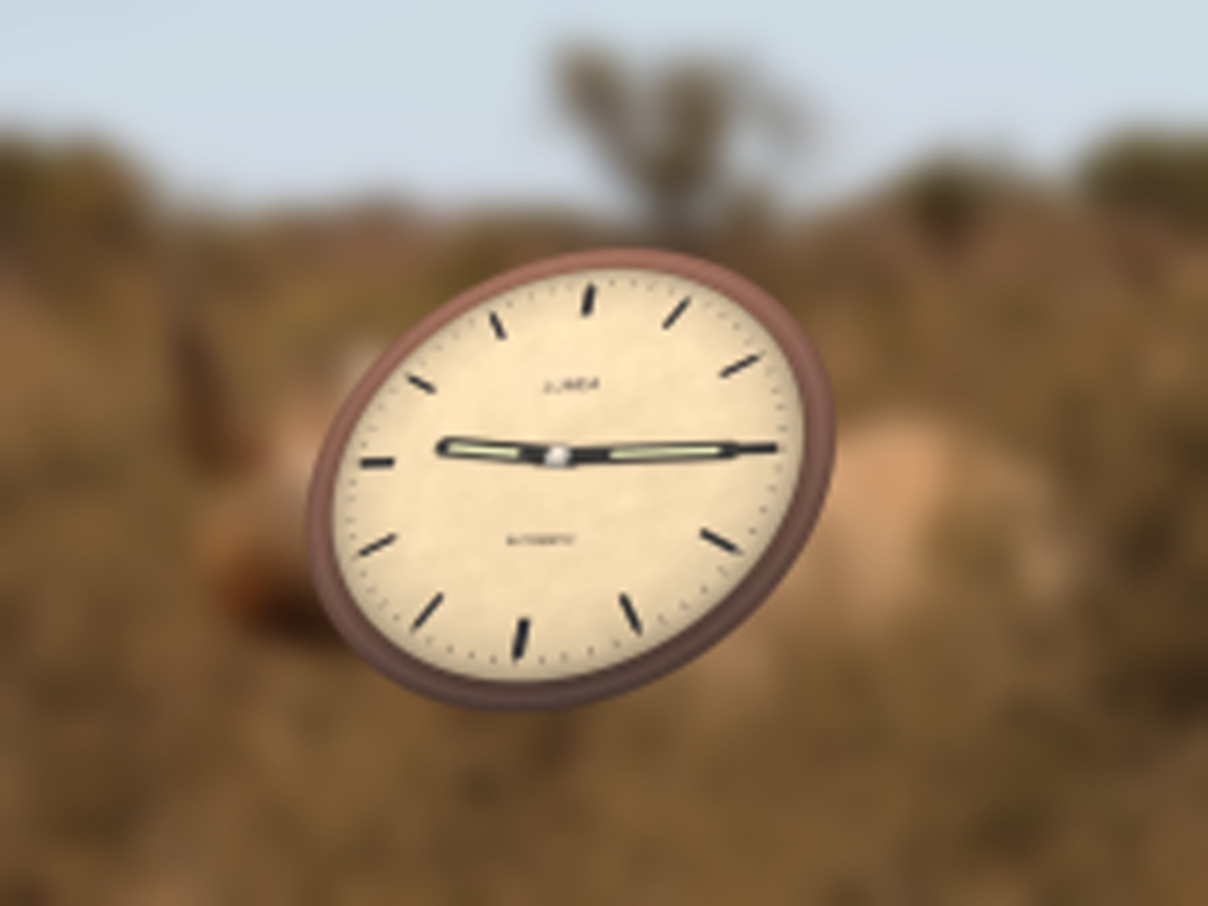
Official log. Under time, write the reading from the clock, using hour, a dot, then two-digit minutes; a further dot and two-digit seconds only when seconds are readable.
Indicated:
9.15
